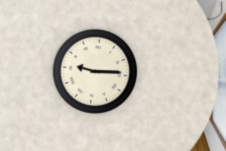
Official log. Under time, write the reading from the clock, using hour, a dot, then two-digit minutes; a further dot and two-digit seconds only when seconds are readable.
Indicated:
9.14
